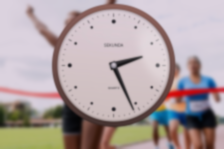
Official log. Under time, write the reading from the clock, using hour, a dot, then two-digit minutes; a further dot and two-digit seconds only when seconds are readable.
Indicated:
2.26
